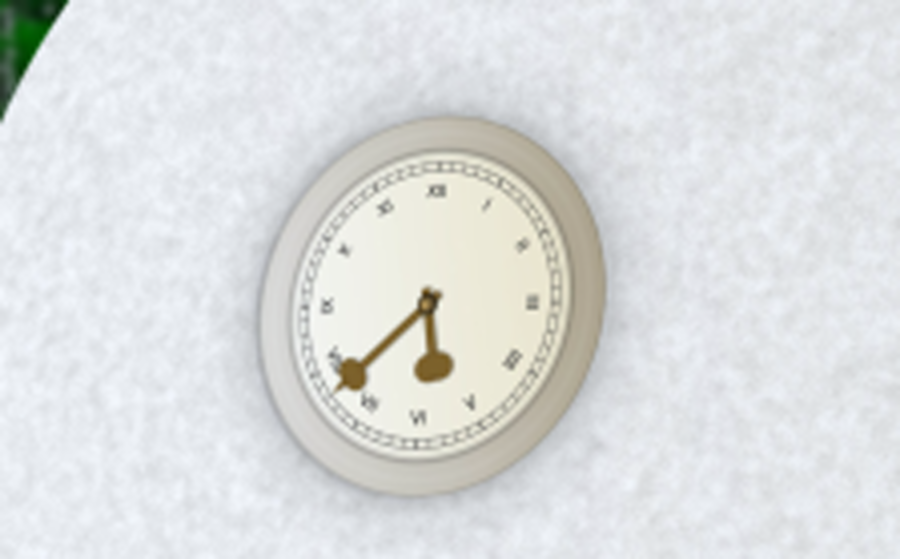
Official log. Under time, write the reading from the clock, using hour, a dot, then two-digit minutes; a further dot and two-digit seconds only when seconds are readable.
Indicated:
5.38
